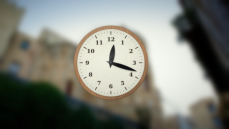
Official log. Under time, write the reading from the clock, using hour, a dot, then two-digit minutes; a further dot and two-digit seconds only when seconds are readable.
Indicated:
12.18
